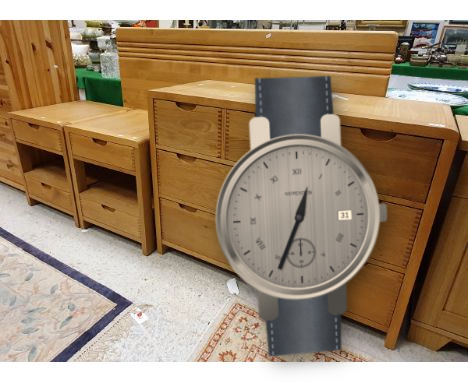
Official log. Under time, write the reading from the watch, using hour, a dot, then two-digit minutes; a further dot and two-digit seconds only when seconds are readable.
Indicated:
12.34
